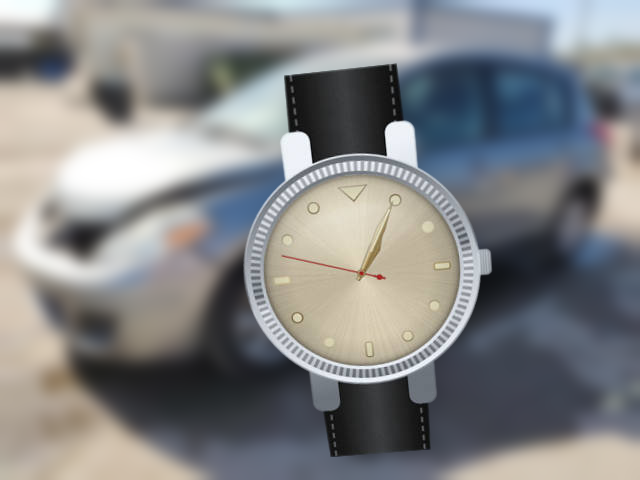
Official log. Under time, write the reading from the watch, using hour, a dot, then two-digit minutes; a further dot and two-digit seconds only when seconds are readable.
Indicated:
1.04.48
